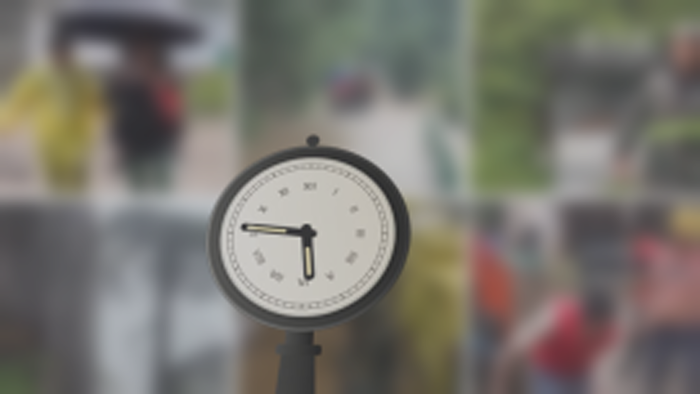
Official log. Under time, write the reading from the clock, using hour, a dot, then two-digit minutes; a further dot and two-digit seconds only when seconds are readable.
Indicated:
5.46
